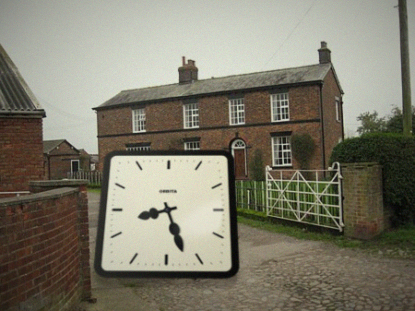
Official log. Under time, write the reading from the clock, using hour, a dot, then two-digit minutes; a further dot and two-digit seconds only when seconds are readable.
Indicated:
8.27
